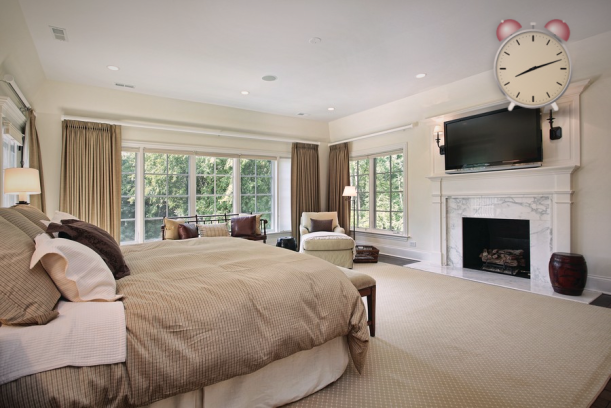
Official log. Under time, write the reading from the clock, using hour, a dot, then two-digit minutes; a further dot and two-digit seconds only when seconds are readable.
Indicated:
8.12
